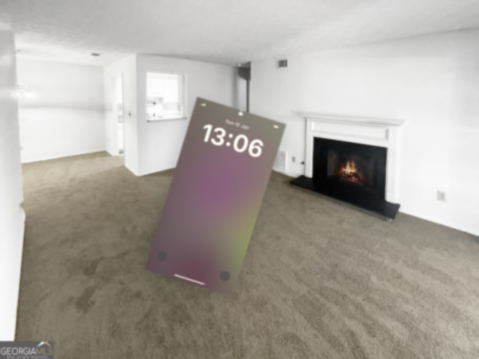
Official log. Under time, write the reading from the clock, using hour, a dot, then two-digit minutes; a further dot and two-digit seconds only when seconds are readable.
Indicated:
13.06
